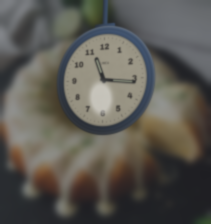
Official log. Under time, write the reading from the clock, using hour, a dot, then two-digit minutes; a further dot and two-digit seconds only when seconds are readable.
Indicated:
11.16
